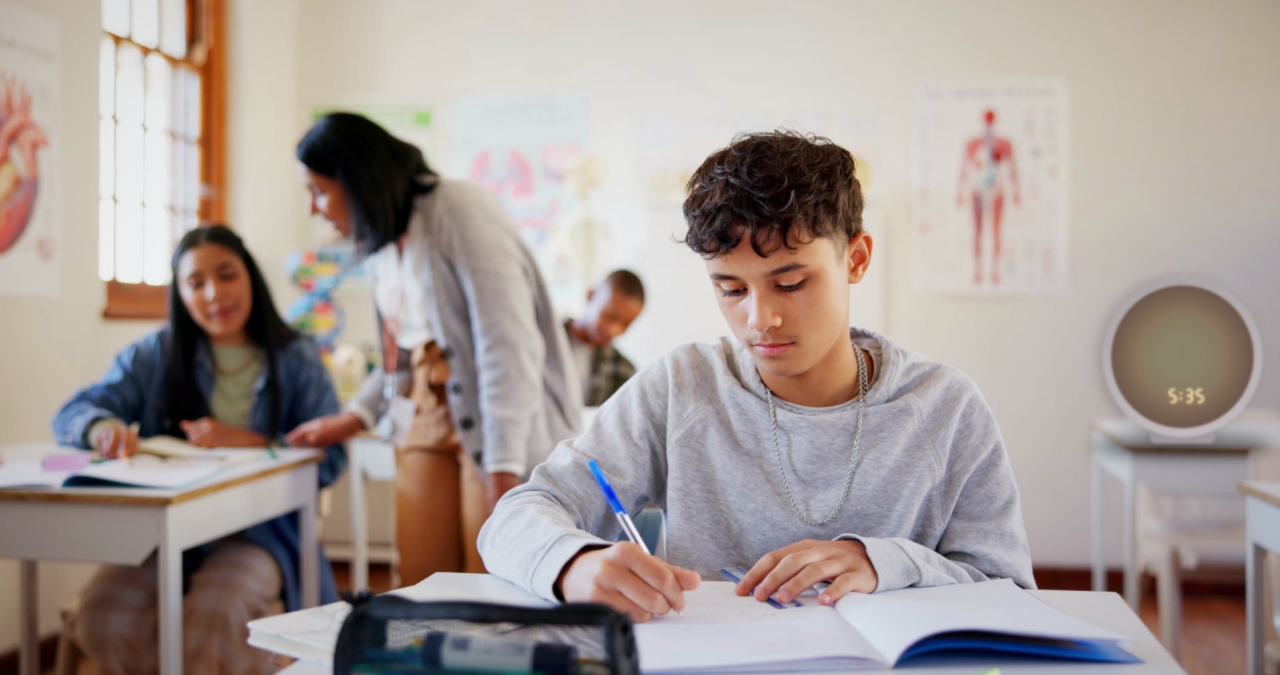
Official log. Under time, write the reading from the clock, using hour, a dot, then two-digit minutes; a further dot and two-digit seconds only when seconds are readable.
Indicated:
5.35
